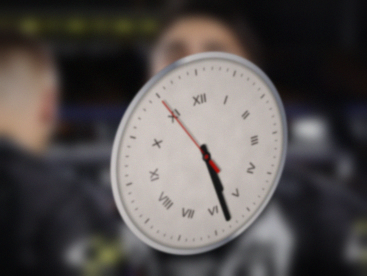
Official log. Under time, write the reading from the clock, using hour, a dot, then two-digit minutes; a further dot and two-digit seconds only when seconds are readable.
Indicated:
5.27.55
